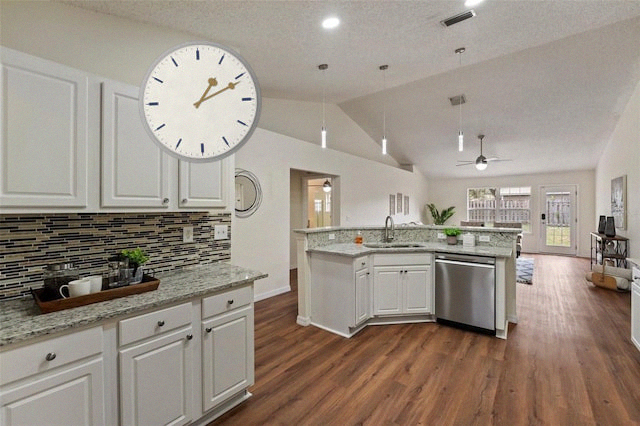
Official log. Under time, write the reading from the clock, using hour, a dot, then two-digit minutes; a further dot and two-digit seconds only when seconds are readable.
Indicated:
1.11
